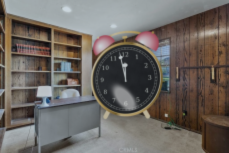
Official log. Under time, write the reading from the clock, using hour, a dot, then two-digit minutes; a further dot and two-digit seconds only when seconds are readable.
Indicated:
11.58
